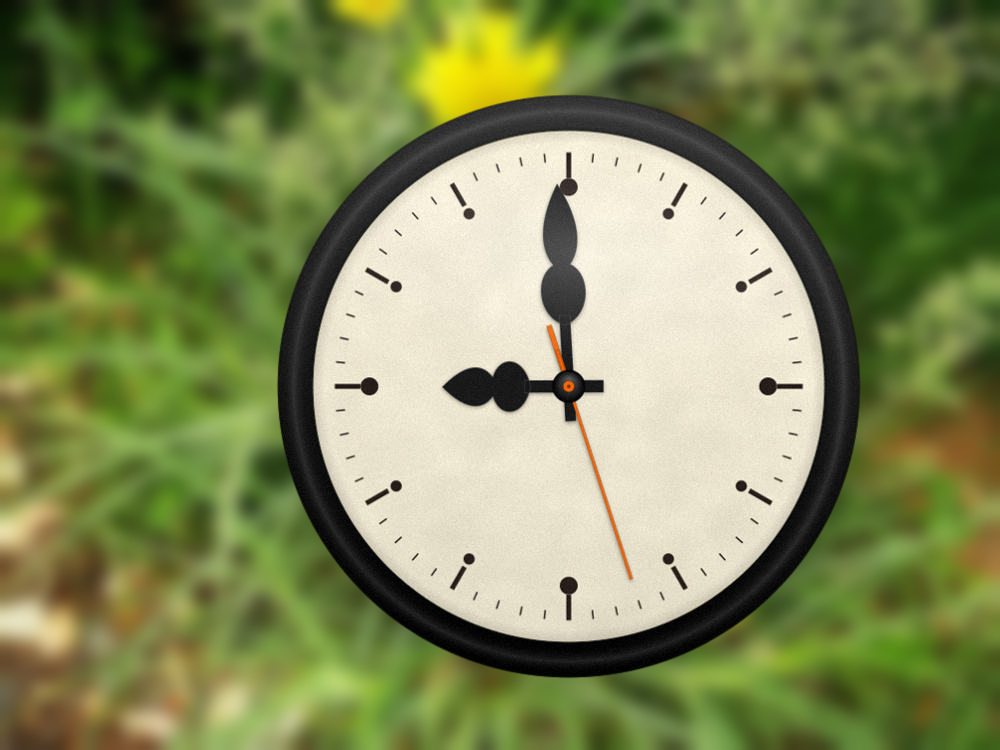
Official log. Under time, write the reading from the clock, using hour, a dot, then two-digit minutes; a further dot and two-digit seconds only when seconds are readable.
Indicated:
8.59.27
